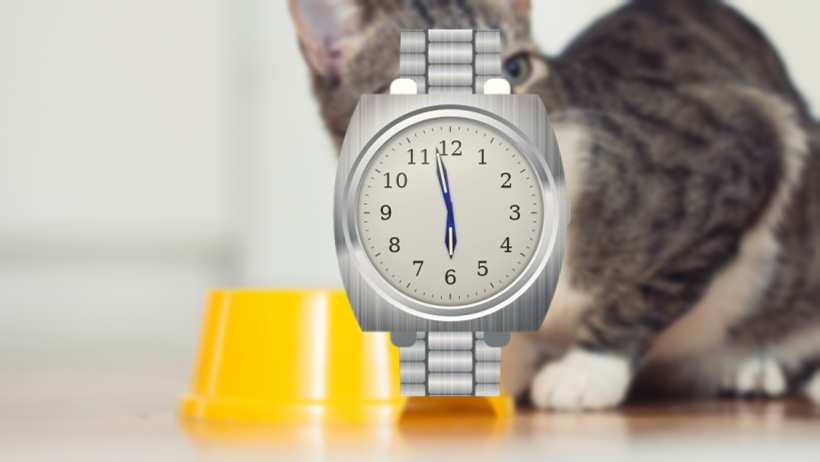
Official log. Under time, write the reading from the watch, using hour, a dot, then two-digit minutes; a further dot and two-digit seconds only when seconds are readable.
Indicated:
5.58
